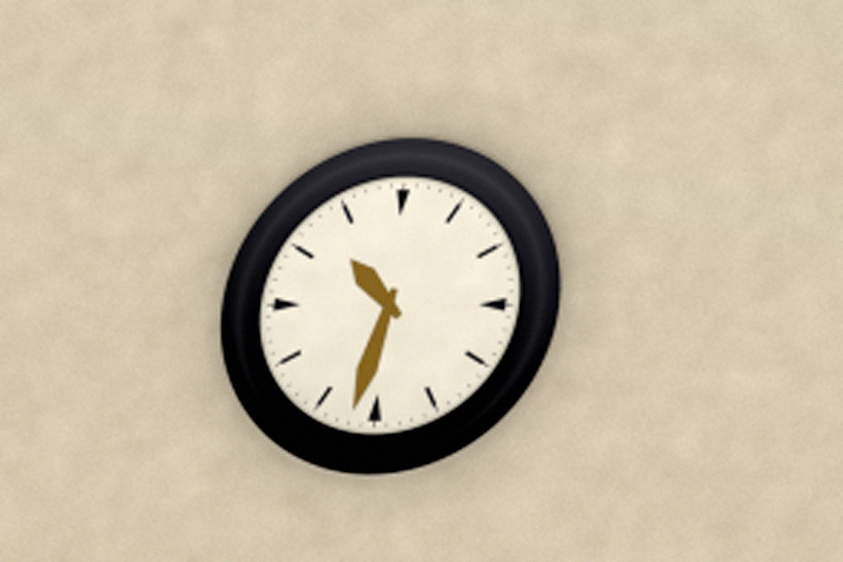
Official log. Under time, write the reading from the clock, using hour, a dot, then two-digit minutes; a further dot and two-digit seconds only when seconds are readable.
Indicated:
10.32
